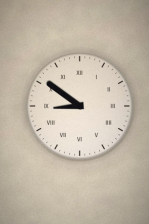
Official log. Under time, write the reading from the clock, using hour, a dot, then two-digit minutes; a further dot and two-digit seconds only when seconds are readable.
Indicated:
8.51
